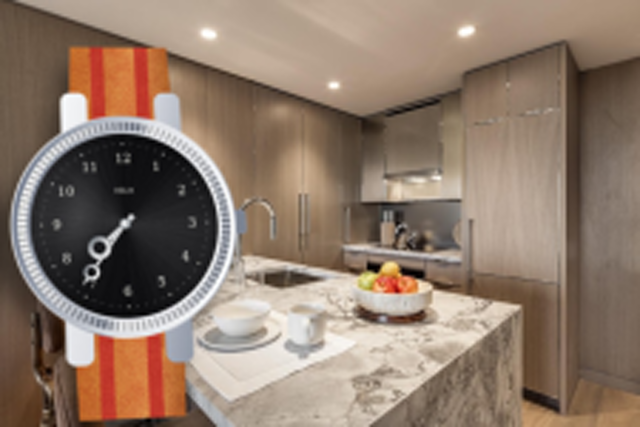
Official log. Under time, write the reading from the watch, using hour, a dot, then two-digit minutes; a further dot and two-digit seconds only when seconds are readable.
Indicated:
7.36
